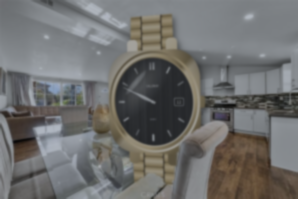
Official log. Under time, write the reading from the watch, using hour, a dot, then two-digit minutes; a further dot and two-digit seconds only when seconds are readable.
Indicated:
9.49
